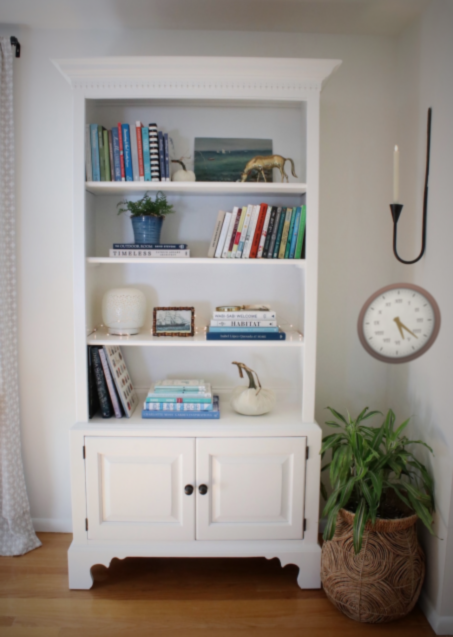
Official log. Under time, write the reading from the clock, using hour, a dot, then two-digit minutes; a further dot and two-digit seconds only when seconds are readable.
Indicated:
5.22
